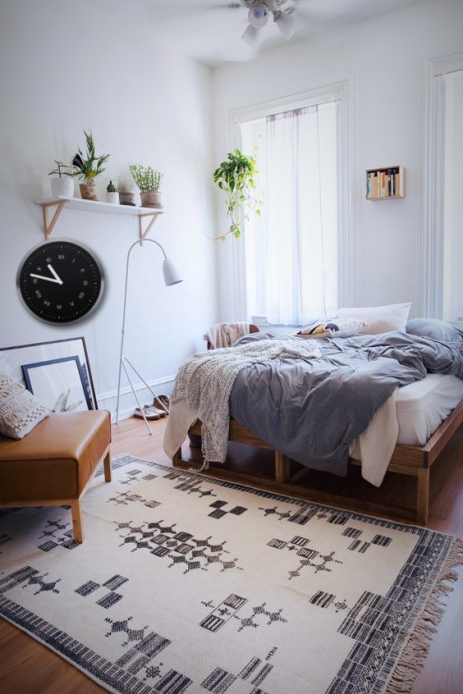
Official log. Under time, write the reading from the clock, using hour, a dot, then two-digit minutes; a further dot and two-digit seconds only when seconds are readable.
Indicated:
10.47
